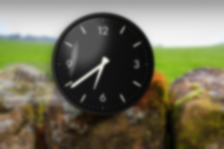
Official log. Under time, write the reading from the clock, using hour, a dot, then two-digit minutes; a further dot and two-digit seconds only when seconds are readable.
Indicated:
6.39
